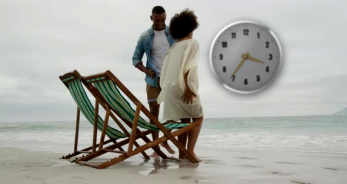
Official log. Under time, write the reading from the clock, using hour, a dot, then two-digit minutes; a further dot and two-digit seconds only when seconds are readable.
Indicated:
3.36
